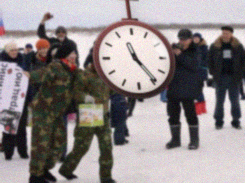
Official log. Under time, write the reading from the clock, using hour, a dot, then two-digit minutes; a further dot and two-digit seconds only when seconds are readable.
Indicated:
11.24
